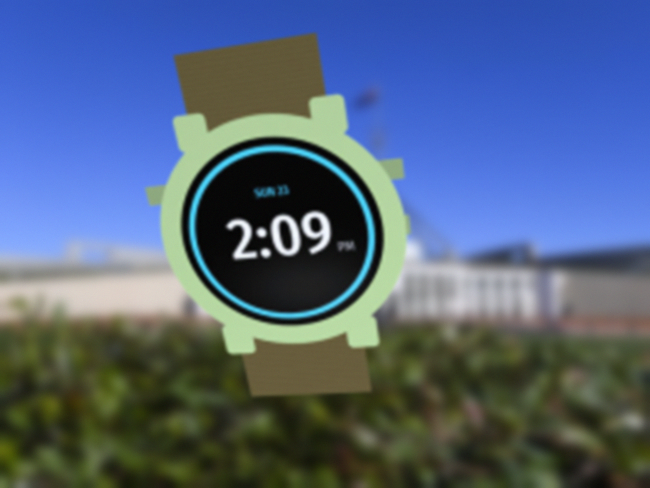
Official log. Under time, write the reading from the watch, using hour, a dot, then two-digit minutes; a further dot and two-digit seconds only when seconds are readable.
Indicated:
2.09
